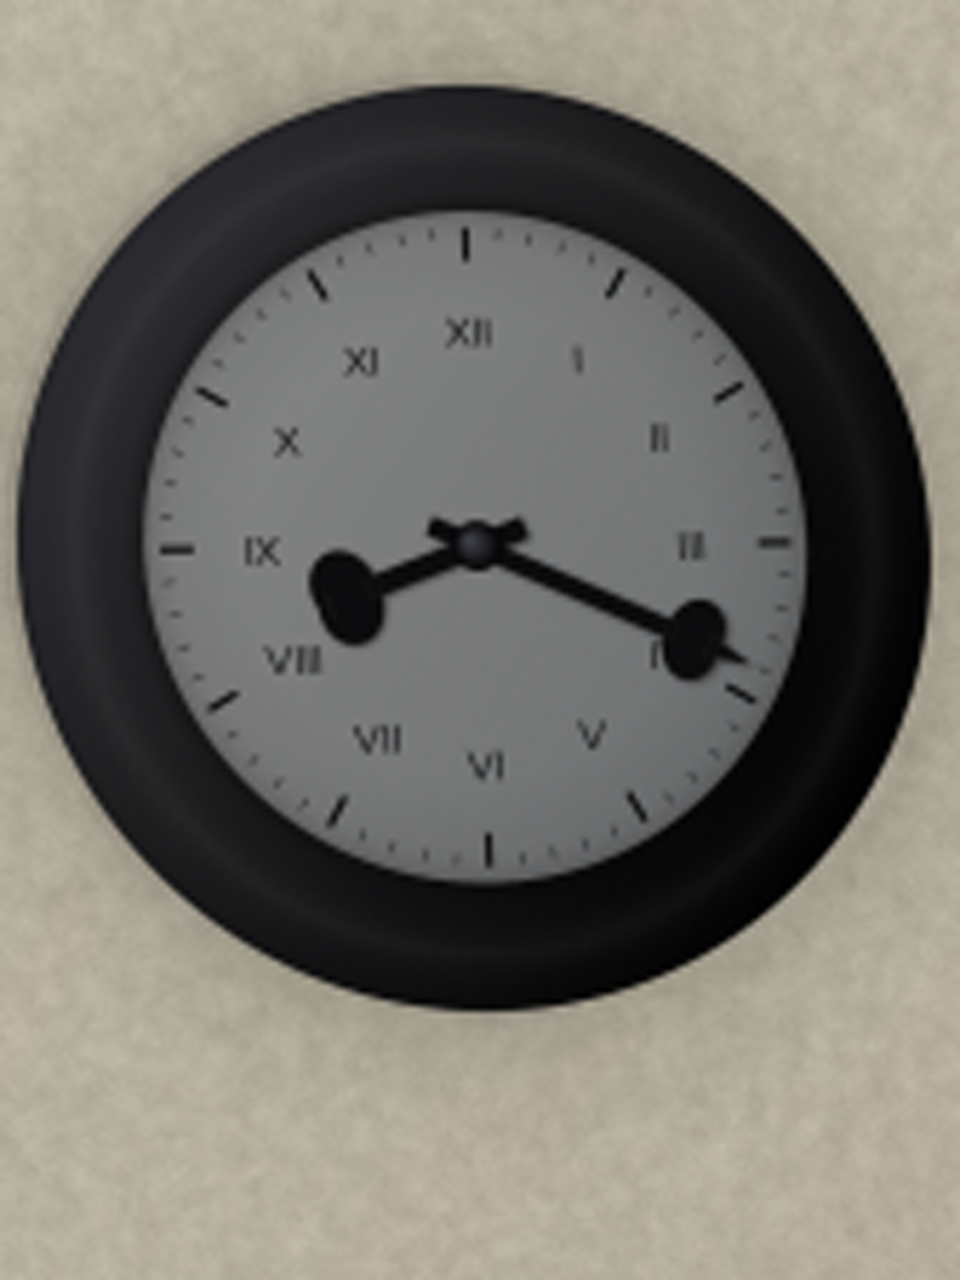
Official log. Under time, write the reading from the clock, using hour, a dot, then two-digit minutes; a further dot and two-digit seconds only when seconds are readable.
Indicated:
8.19
